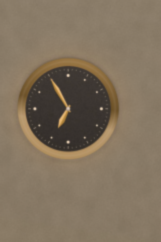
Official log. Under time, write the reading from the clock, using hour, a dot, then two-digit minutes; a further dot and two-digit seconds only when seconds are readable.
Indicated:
6.55
